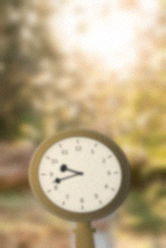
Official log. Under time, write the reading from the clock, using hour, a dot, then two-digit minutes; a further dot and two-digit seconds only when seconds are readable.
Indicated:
9.42
